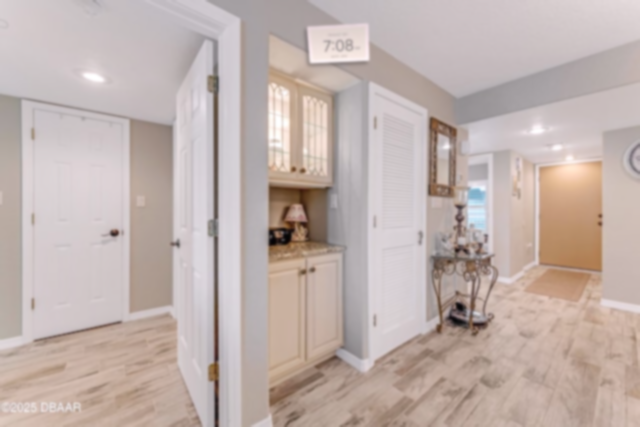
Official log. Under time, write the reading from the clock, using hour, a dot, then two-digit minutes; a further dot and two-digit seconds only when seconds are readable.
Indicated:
7.08
